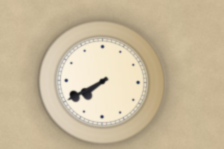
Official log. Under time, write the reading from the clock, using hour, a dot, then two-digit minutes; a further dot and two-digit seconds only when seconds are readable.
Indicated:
7.40
